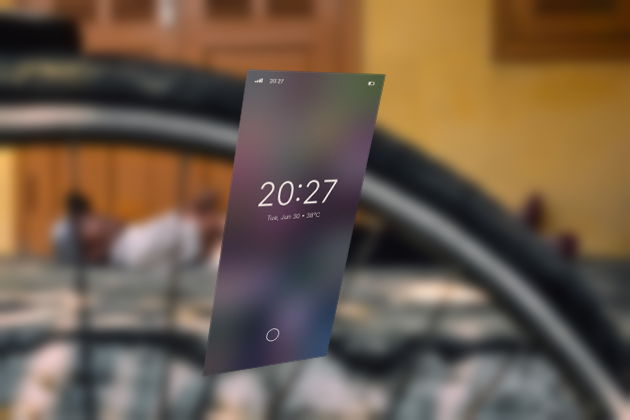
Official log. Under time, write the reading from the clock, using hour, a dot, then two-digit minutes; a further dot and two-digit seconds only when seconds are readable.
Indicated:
20.27
